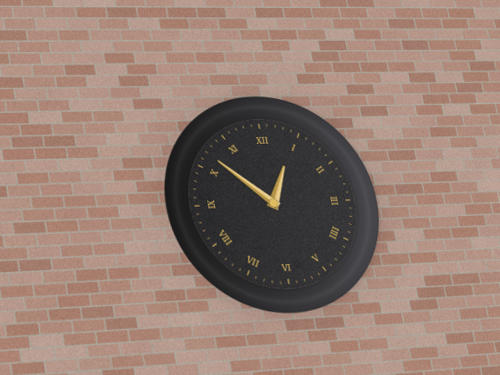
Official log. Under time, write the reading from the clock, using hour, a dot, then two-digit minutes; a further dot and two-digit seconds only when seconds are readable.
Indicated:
12.52
